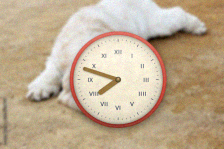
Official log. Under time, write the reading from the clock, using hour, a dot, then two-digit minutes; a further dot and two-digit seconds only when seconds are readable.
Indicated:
7.48
